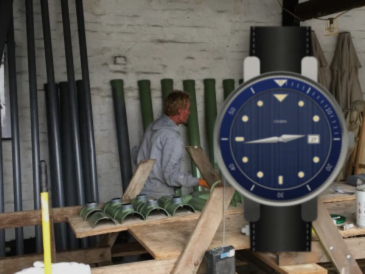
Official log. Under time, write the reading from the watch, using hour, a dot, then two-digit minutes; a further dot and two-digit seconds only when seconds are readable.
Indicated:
2.44
